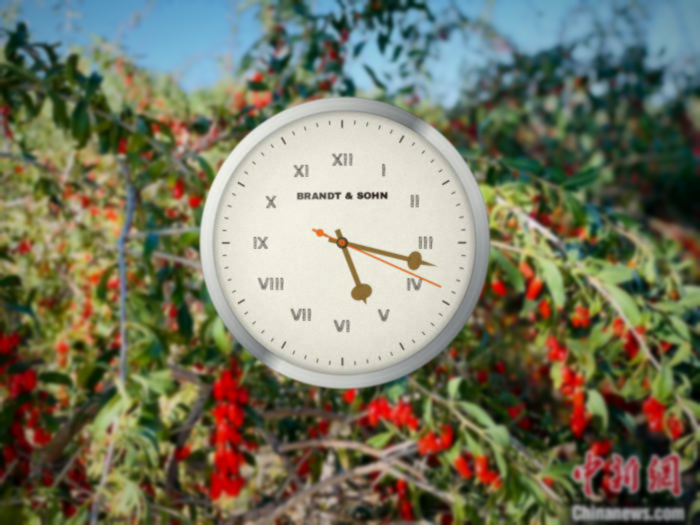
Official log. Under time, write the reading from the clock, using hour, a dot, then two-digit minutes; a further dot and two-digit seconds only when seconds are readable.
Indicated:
5.17.19
